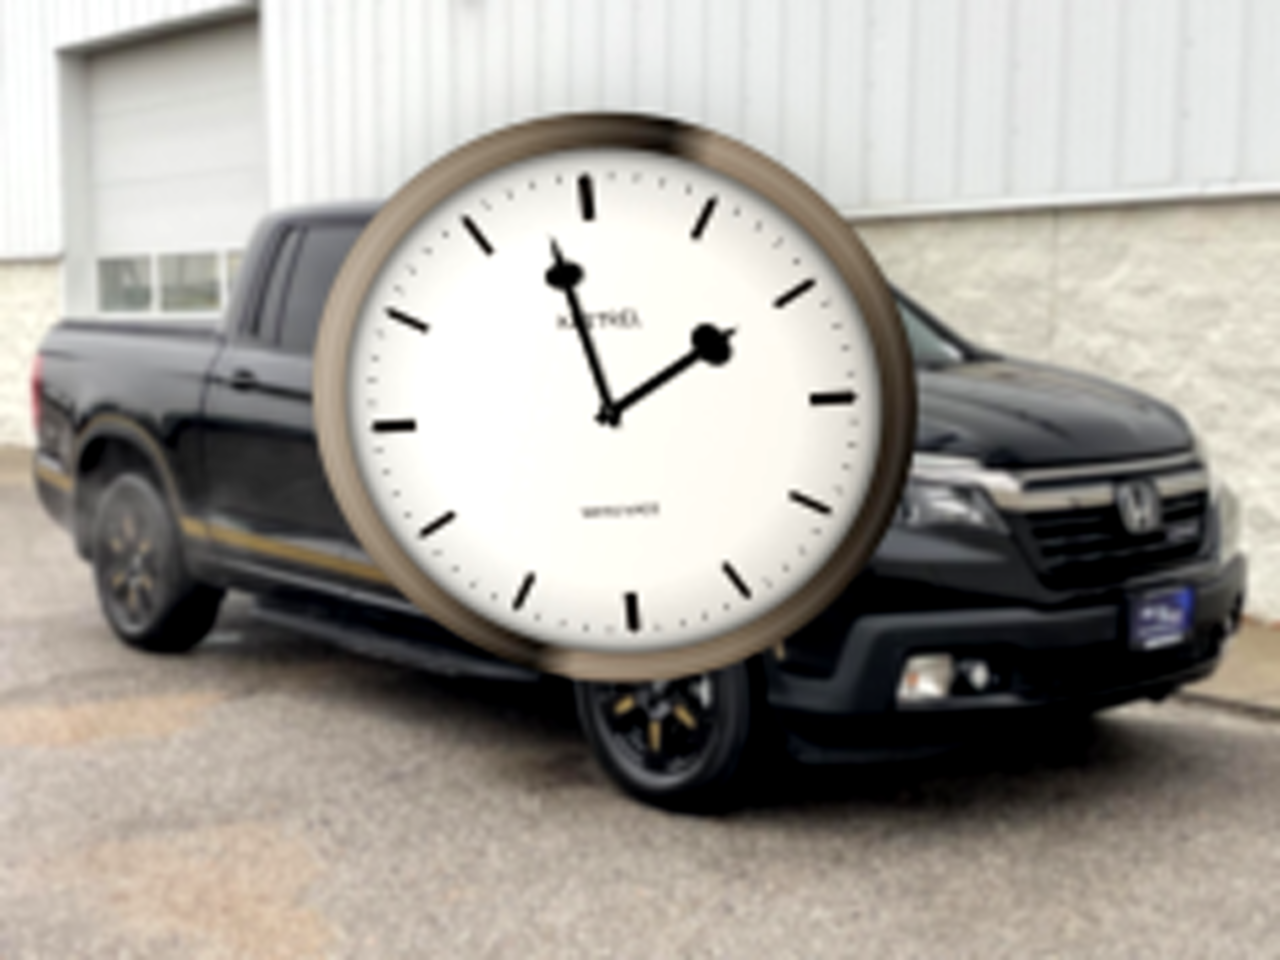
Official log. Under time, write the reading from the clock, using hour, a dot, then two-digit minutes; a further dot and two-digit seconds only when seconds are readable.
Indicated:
1.58
